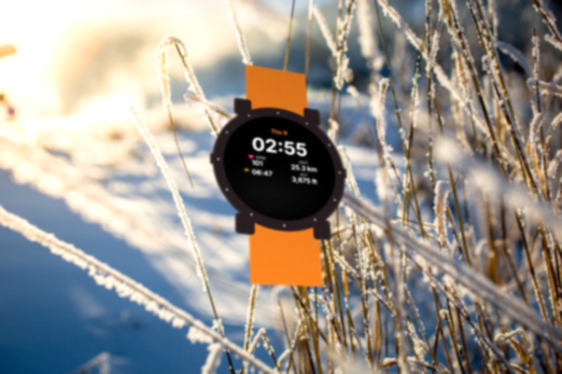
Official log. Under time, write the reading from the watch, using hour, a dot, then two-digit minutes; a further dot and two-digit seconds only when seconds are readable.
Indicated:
2.55
